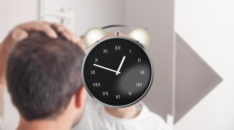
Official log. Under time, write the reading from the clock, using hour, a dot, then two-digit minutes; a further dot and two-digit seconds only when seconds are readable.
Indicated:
12.48
